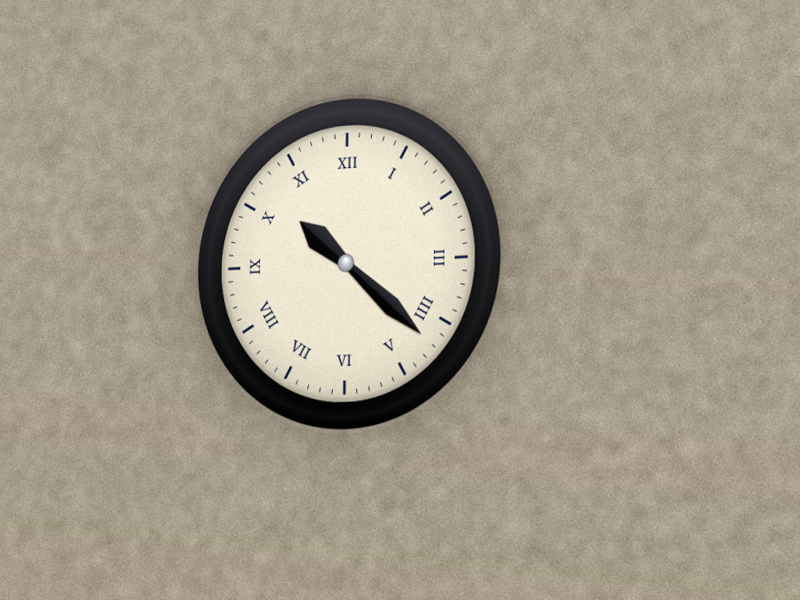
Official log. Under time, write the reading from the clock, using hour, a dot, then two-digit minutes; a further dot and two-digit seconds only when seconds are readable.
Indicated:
10.22
